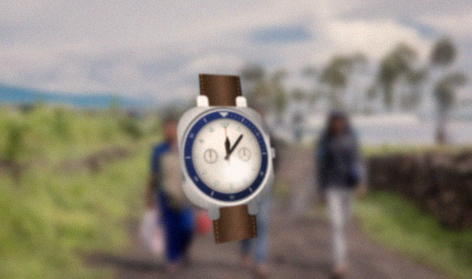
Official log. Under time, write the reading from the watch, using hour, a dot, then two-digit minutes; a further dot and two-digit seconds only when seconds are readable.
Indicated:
12.07
